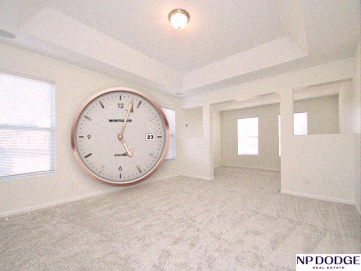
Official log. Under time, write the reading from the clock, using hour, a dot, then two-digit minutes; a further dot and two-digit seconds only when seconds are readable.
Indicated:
5.03
